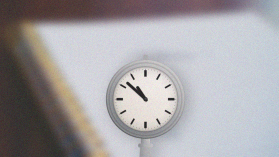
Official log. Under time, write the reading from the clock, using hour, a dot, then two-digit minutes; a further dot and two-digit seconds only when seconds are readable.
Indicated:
10.52
